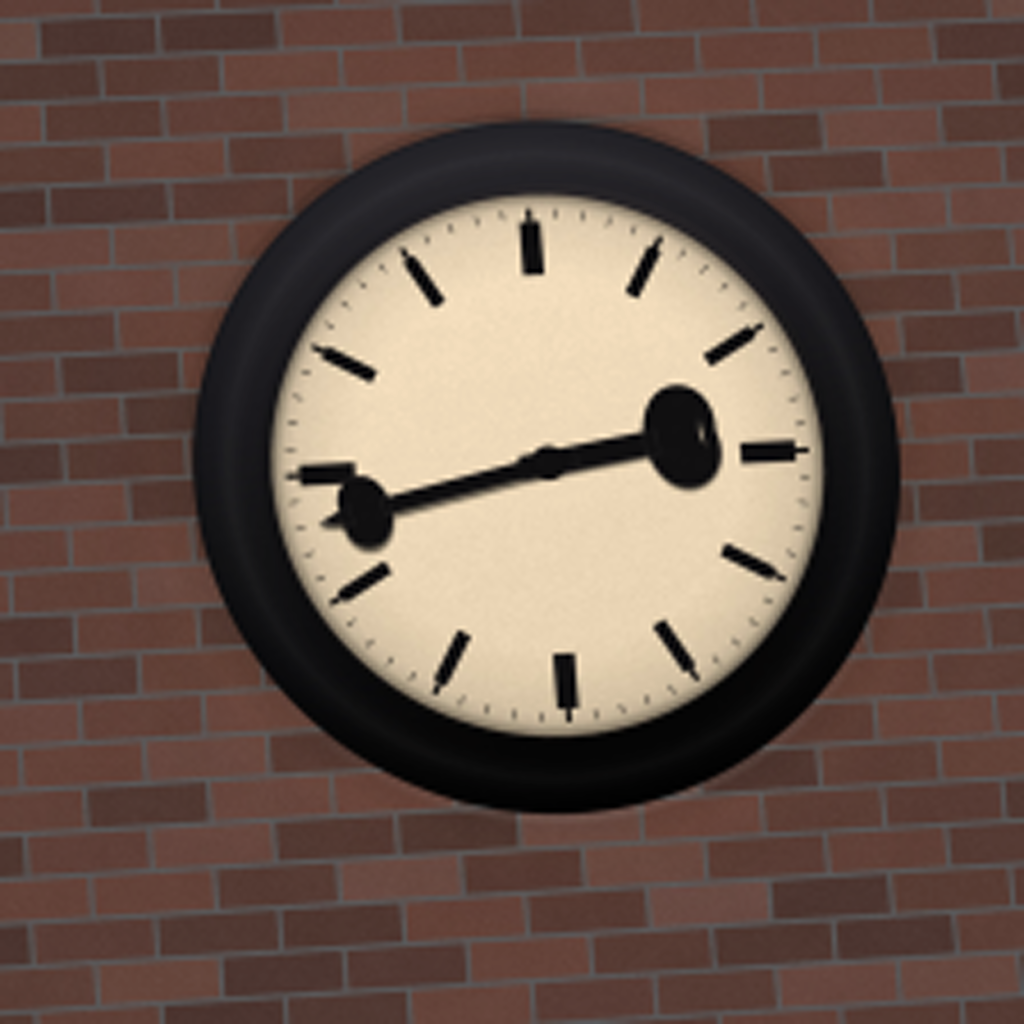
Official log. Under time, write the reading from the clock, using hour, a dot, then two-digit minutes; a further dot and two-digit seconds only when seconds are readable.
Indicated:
2.43
